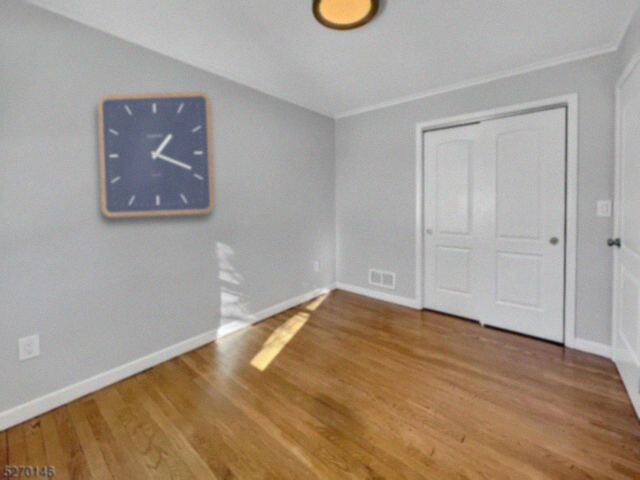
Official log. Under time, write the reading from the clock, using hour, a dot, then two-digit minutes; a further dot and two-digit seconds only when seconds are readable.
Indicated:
1.19
